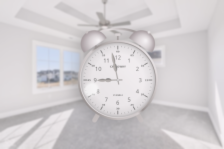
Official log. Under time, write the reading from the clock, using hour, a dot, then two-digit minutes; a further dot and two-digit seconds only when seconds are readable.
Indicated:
8.58
